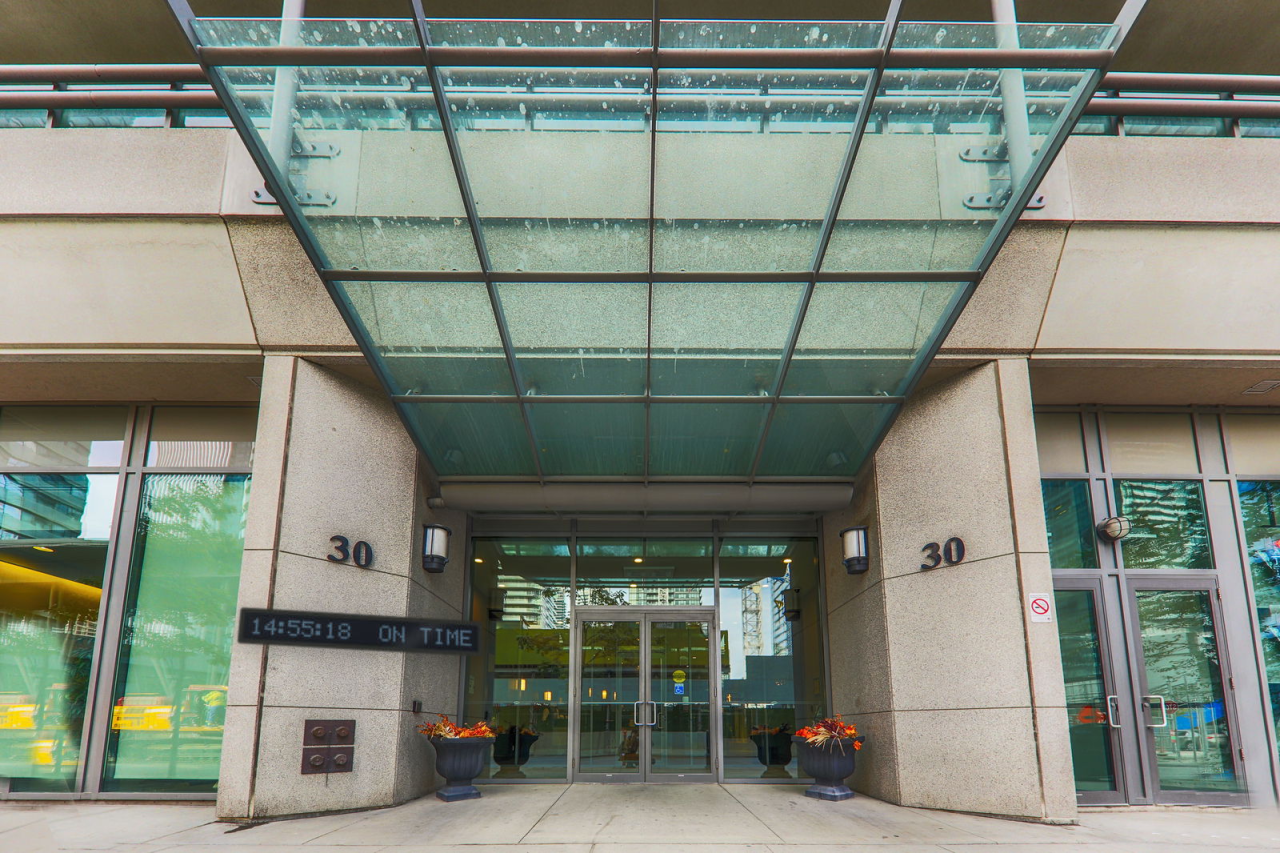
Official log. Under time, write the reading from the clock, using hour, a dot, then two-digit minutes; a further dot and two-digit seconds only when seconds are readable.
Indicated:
14.55.18
